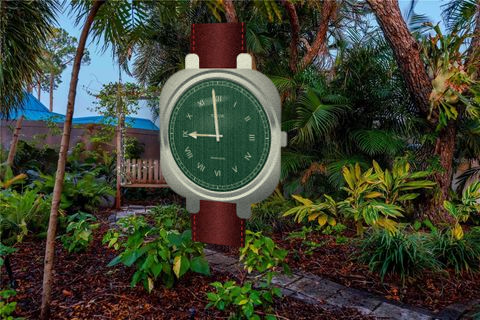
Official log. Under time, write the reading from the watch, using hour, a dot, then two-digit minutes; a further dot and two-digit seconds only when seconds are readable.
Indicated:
8.59
